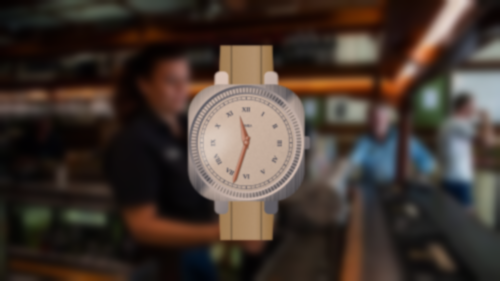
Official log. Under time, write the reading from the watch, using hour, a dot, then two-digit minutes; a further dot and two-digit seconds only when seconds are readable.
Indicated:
11.33
